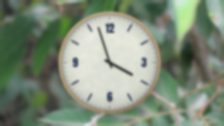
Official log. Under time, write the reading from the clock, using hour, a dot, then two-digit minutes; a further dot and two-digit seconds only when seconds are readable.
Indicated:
3.57
